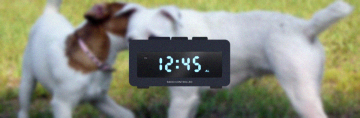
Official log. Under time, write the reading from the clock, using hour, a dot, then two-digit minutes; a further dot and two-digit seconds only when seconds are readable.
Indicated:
12.45
